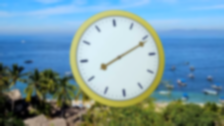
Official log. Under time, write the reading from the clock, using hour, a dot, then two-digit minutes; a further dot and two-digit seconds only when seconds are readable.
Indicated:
8.11
